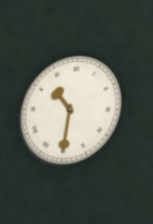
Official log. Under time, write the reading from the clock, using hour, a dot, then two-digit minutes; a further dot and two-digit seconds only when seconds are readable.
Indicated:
10.30
